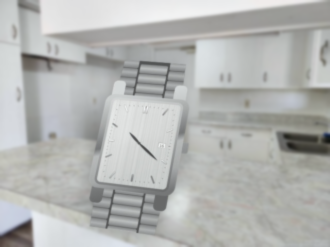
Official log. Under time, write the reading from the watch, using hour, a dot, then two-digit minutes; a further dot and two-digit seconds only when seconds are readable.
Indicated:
10.21
